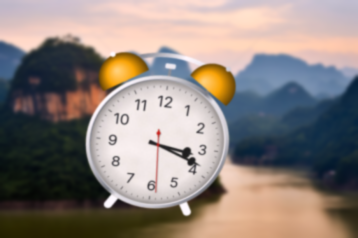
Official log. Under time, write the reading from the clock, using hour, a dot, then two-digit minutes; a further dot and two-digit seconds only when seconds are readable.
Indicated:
3.18.29
